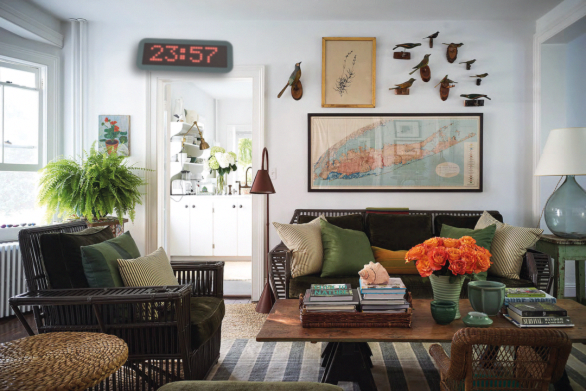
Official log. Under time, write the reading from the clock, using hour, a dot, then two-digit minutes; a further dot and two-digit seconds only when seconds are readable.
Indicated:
23.57
